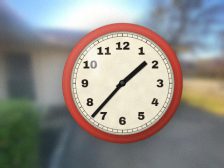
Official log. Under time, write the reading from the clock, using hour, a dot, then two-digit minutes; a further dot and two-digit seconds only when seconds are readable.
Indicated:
1.37
